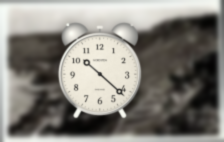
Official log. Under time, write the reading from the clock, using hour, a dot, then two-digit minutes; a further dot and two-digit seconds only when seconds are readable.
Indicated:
10.22
